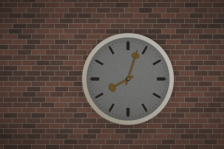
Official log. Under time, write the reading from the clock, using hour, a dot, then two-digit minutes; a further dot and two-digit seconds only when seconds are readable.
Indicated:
8.03
